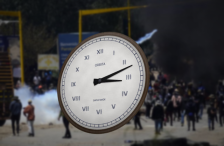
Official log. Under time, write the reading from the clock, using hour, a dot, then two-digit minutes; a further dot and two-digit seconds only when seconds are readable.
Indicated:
3.12
